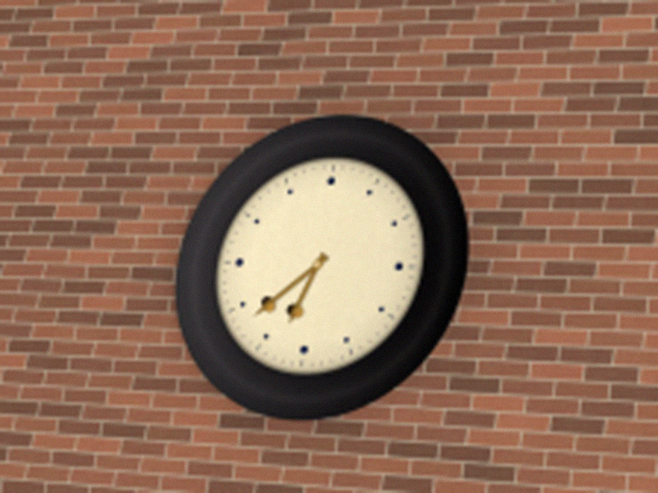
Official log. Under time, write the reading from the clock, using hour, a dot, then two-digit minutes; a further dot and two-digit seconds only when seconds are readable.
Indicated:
6.38
